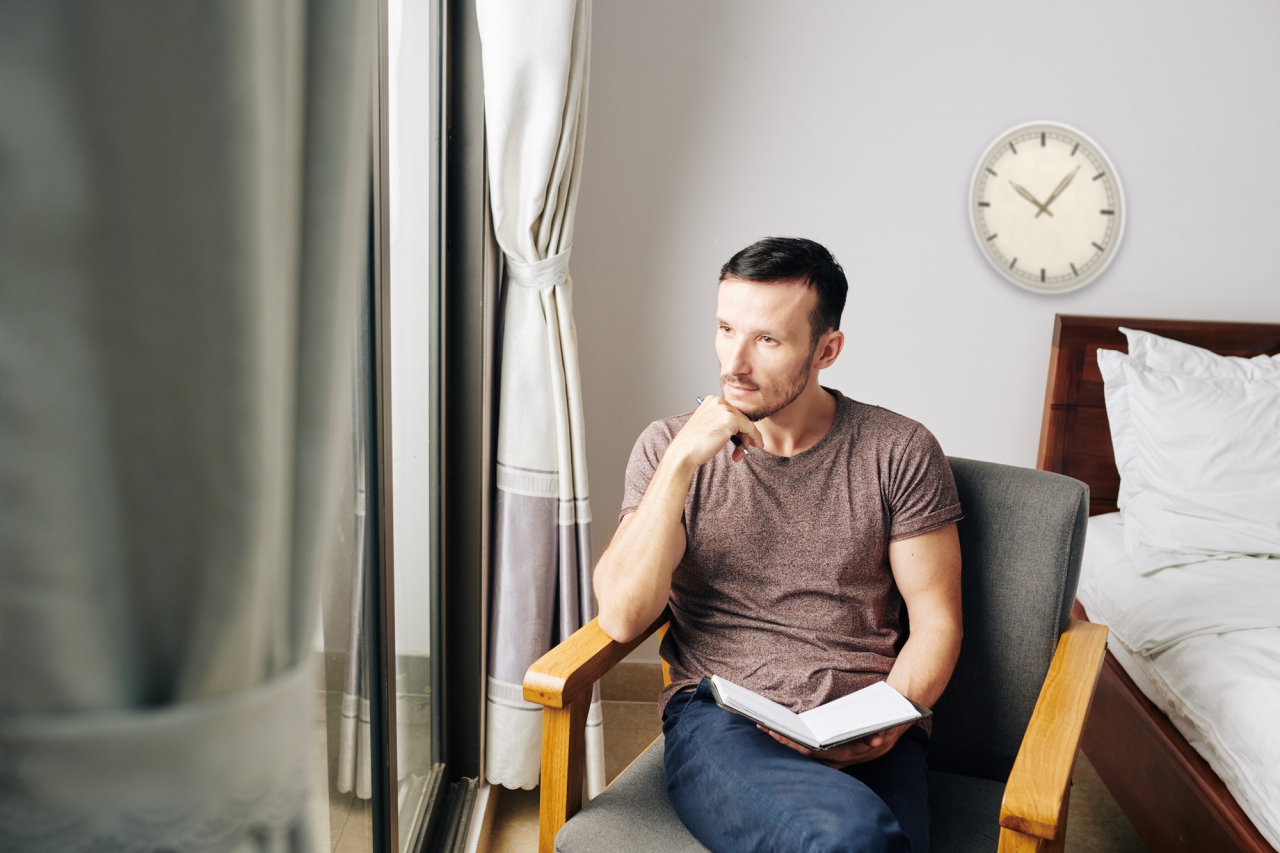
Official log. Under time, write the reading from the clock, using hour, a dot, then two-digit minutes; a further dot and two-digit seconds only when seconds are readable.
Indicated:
10.07
